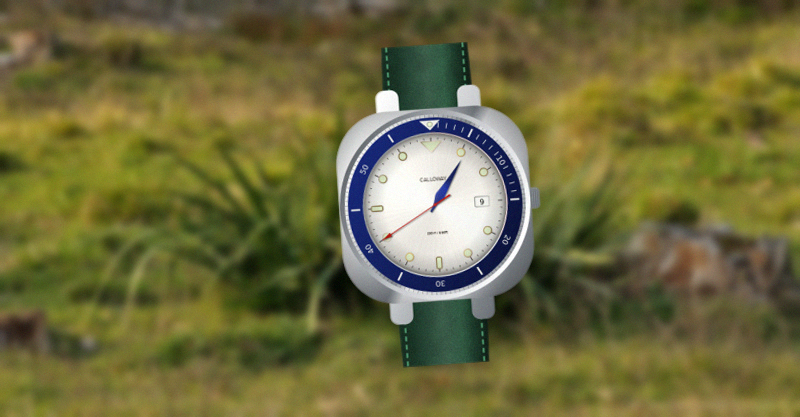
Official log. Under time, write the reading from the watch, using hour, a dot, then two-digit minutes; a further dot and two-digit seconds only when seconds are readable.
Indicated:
1.05.40
